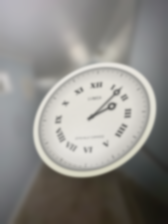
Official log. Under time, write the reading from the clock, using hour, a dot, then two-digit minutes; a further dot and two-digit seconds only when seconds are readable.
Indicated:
2.07
